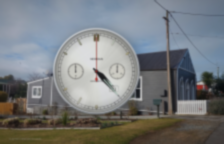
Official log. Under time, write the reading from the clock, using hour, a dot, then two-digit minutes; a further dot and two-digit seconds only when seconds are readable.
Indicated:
4.23
